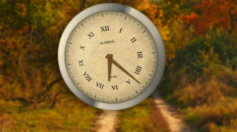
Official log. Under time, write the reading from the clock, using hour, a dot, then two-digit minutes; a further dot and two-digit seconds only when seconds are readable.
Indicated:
6.23
